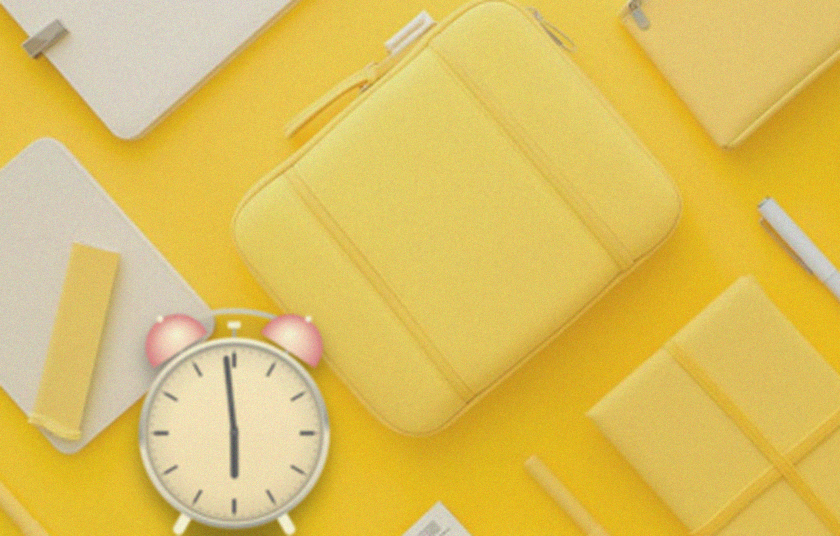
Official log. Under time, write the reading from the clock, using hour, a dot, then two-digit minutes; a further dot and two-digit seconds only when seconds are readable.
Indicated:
5.59
